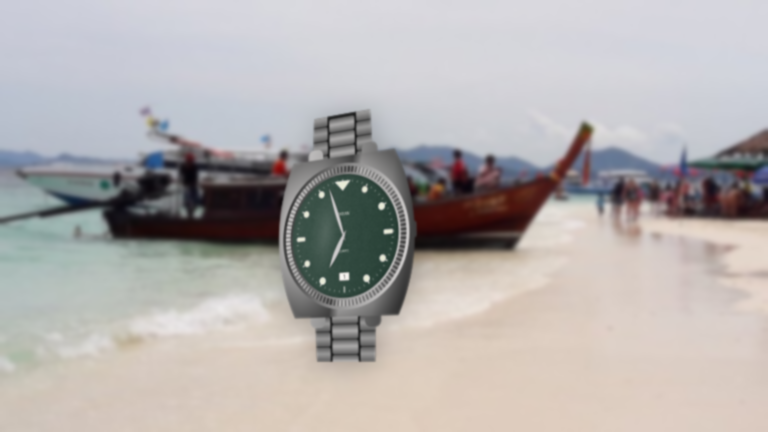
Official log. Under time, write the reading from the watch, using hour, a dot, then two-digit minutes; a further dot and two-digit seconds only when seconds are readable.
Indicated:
6.57
